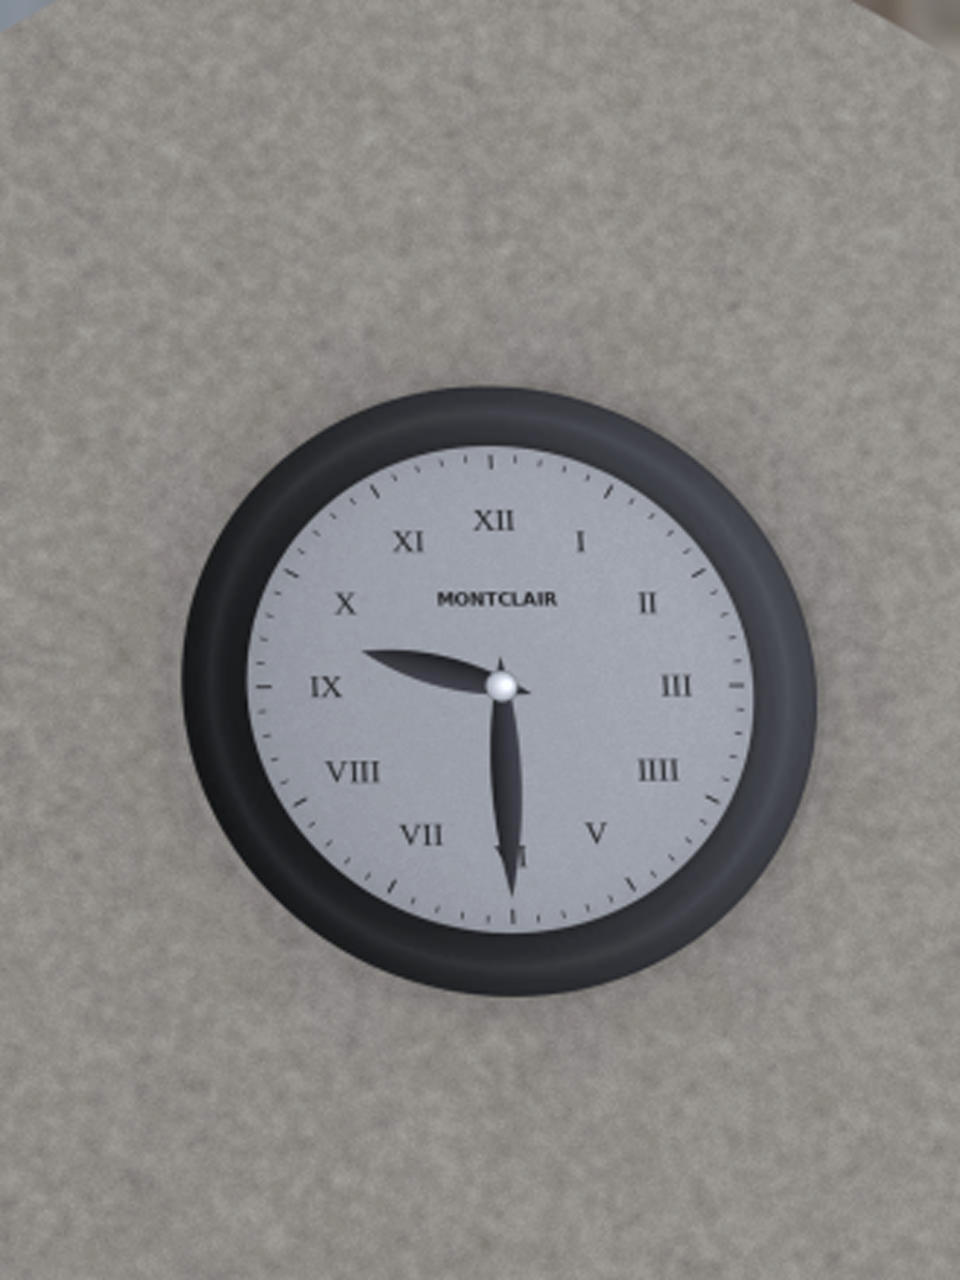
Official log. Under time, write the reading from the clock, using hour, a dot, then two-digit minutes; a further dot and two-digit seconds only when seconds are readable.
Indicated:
9.30
